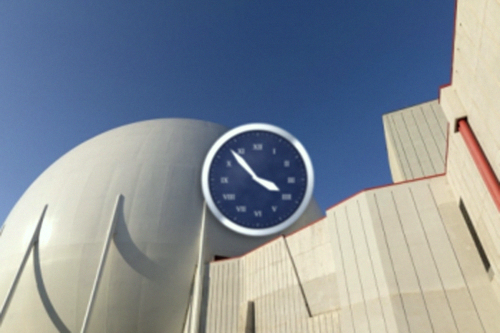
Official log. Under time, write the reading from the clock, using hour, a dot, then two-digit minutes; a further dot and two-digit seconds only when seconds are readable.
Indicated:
3.53
